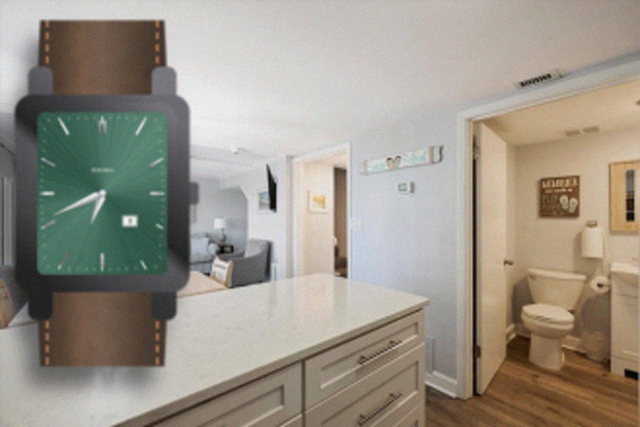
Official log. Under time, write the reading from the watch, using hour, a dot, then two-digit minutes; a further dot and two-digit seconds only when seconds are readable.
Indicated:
6.41
